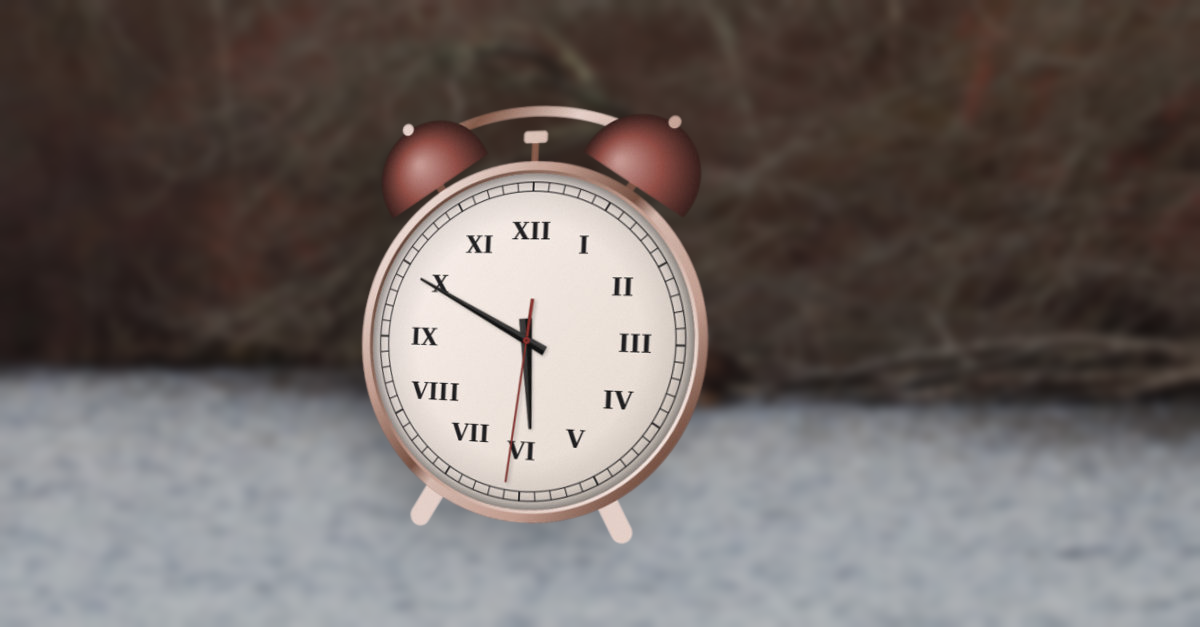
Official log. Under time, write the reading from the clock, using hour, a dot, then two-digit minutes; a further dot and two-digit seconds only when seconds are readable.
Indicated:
5.49.31
